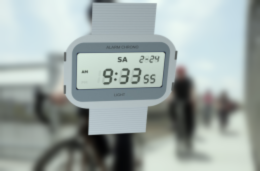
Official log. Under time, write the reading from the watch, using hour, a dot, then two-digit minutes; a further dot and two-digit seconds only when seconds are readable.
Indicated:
9.33.55
